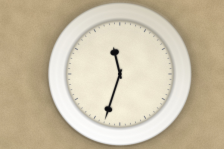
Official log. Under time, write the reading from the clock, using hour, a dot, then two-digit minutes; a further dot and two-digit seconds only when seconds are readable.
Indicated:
11.33
